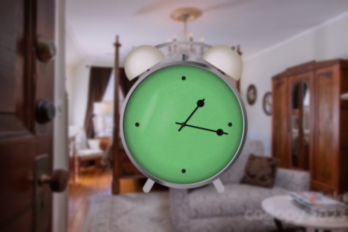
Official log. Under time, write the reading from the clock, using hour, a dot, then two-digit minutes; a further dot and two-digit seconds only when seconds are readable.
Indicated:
1.17
